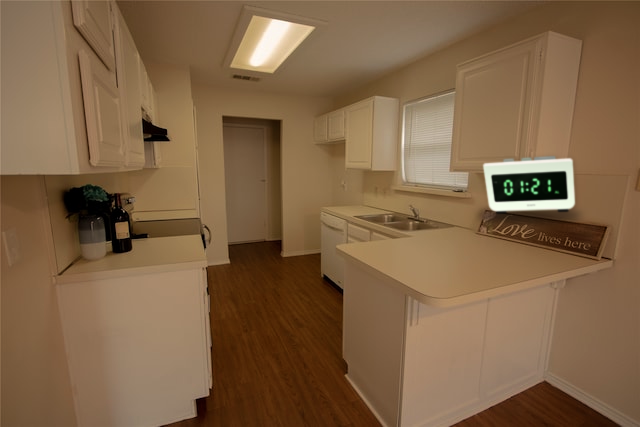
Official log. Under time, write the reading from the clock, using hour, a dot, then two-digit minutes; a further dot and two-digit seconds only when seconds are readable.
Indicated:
1.21
